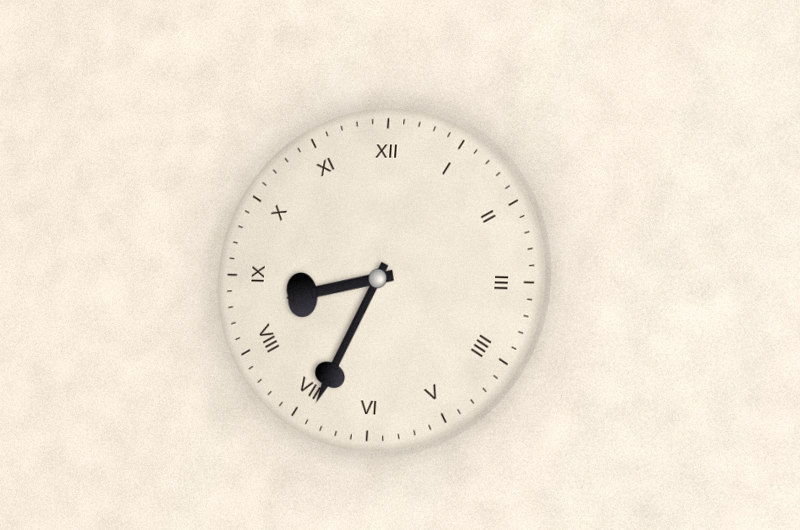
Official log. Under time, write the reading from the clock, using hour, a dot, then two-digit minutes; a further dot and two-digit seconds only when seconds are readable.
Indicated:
8.34
